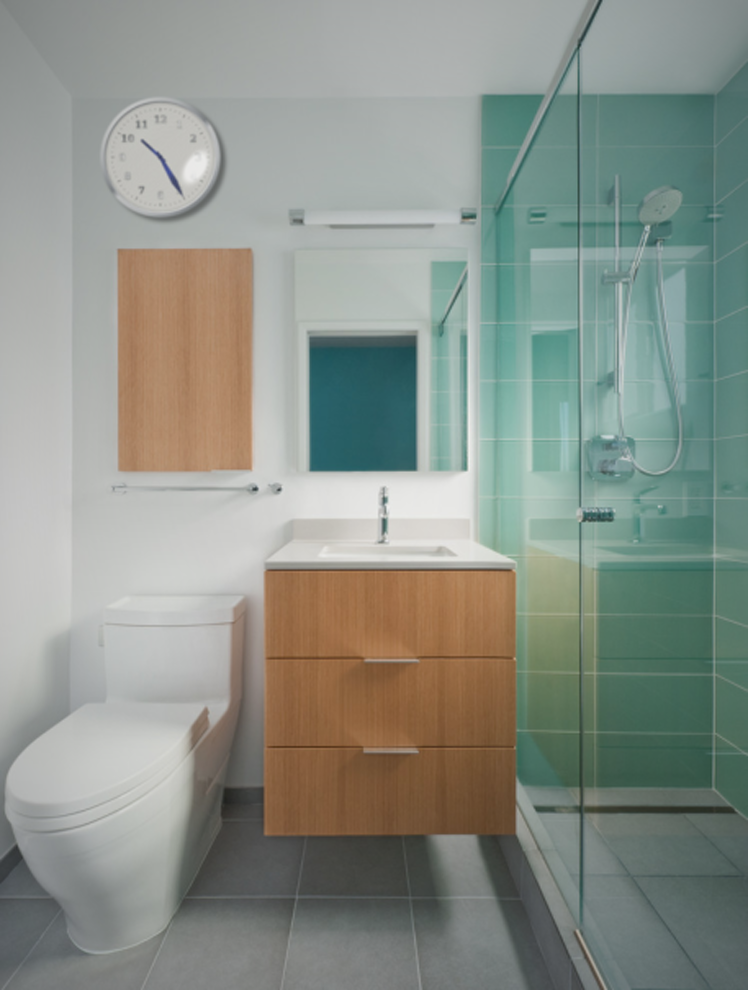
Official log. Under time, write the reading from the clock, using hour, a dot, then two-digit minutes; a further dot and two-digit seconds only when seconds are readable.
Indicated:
10.25
